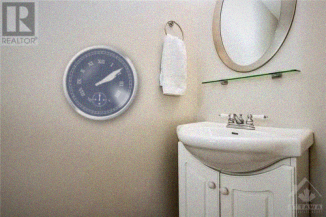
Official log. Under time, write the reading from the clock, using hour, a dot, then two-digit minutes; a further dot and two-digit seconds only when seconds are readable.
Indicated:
2.09
